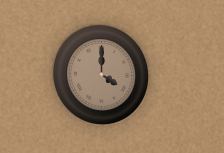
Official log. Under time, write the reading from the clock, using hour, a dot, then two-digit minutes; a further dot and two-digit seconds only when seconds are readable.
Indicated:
4.00
